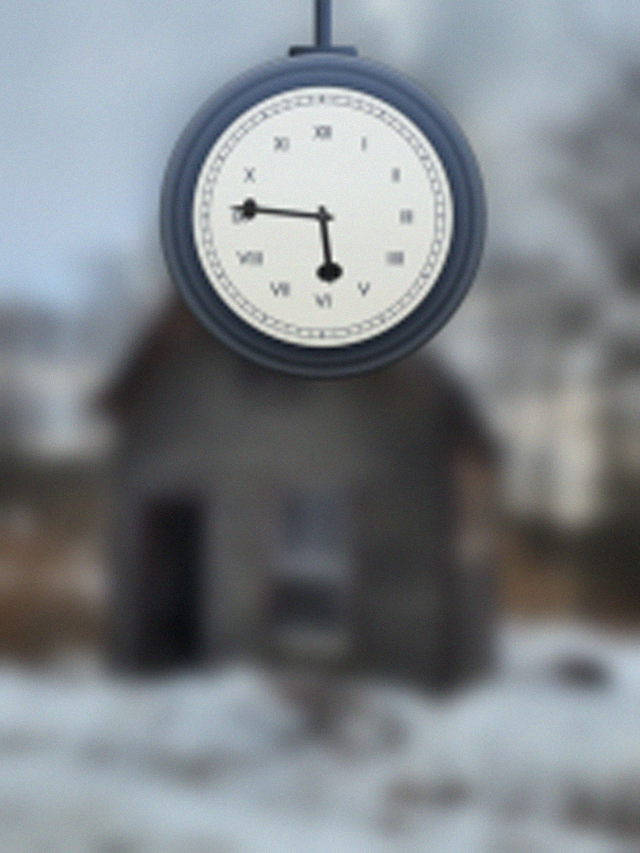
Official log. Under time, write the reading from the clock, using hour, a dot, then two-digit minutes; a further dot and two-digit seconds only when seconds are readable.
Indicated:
5.46
